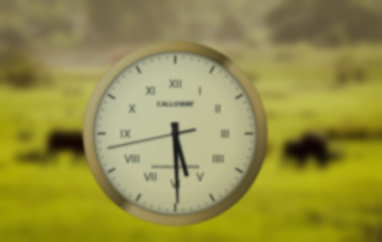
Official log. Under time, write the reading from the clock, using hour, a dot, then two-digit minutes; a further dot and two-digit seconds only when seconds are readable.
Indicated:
5.29.43
